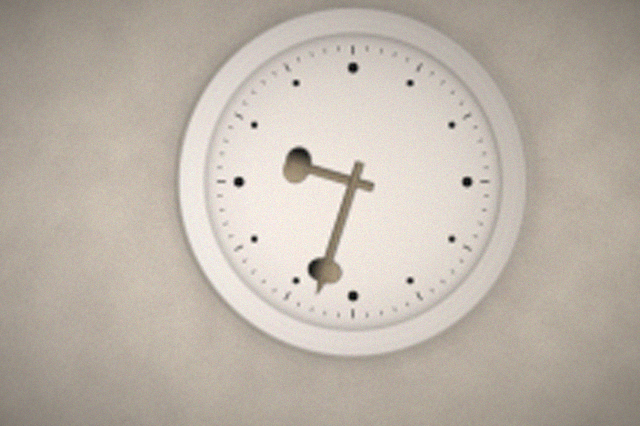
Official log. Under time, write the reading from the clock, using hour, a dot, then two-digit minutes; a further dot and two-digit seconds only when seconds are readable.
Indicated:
9.33
